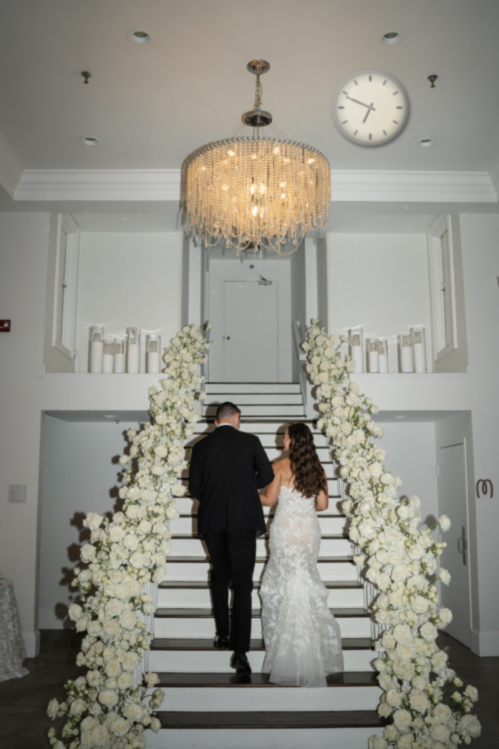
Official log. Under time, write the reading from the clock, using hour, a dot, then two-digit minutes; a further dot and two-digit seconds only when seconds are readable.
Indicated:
6.49
